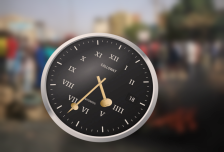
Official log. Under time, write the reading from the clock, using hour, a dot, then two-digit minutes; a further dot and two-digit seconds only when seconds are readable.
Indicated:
4.33
